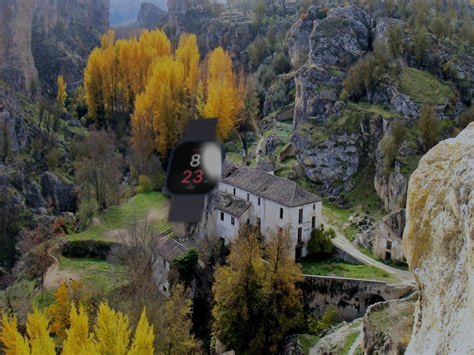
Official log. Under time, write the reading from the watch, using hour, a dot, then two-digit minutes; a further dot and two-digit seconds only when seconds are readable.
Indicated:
8.23
